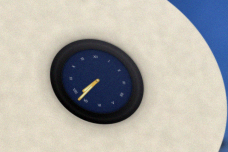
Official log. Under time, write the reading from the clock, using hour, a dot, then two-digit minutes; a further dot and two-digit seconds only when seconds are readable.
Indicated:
7.37
